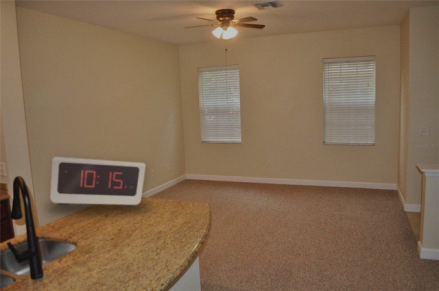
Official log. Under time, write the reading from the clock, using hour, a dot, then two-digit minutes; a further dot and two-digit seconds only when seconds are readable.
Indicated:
10.15
